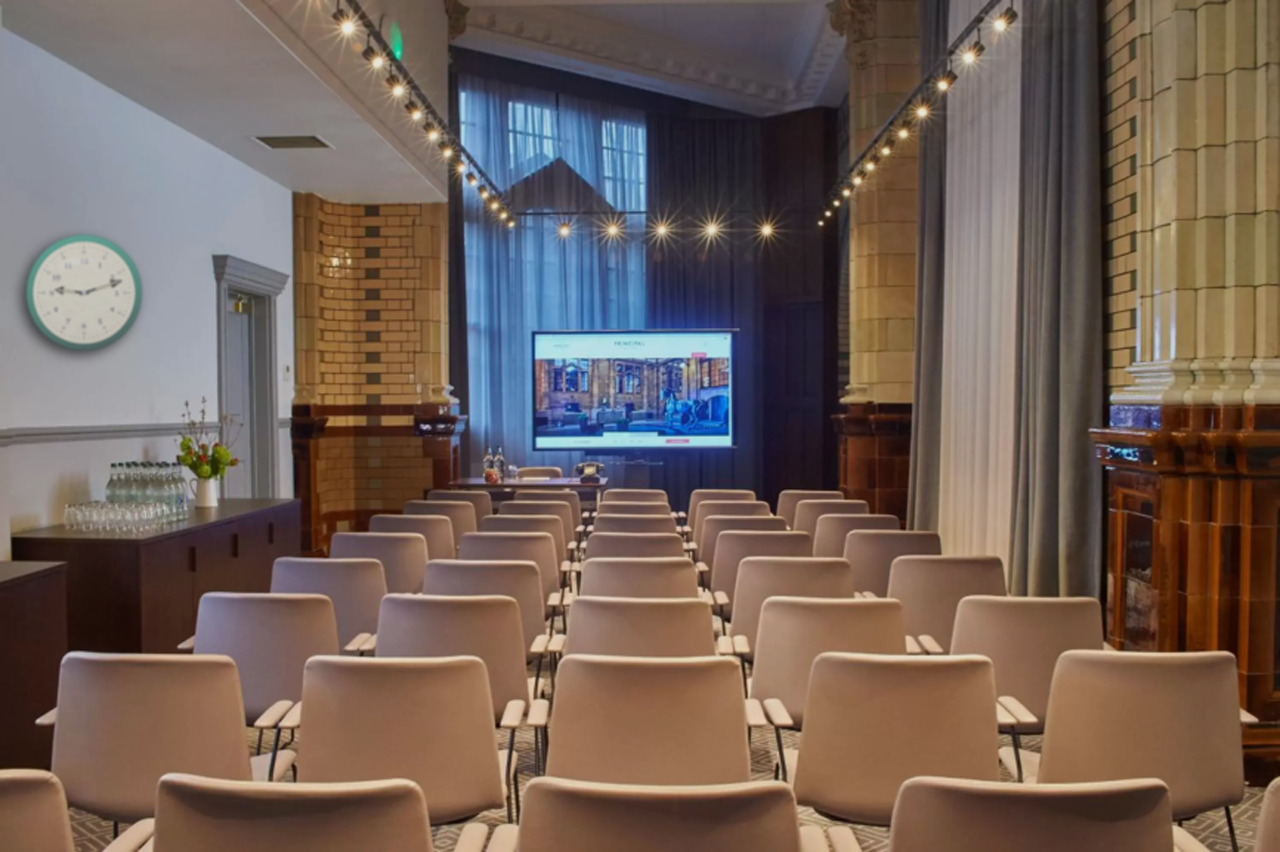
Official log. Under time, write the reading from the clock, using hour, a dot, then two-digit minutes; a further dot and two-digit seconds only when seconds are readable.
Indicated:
9.12
